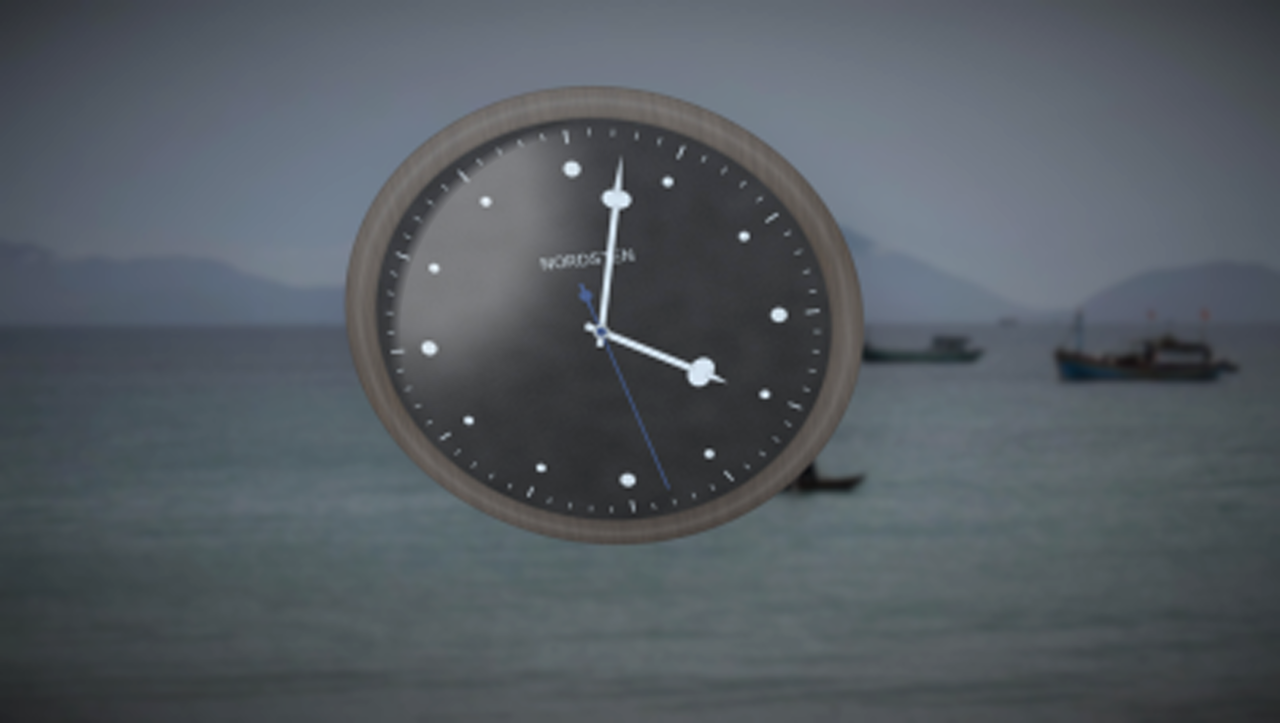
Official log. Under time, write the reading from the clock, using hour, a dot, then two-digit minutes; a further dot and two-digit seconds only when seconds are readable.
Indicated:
4.02.28
